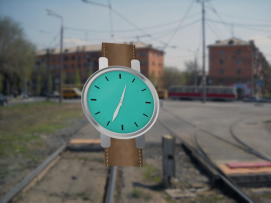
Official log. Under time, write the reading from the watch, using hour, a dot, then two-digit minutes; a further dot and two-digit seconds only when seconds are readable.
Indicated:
12.34
